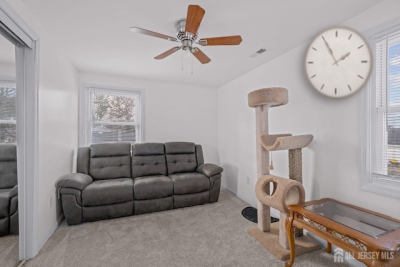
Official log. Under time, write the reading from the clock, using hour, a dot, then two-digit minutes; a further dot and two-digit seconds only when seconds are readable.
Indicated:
1.55
